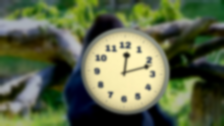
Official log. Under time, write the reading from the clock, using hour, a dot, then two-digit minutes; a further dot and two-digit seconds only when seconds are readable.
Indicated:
12.12
